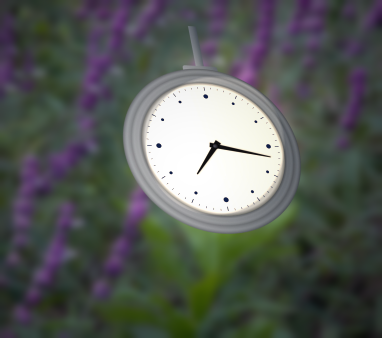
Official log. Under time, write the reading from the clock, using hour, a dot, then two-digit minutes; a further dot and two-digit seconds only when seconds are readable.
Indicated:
7.17
